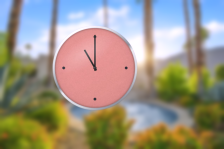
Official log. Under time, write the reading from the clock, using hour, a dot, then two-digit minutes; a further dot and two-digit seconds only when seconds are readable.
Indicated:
11.00
